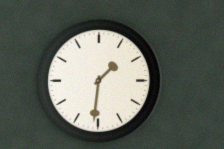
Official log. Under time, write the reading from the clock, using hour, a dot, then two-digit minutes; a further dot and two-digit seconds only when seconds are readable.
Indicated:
1.31
